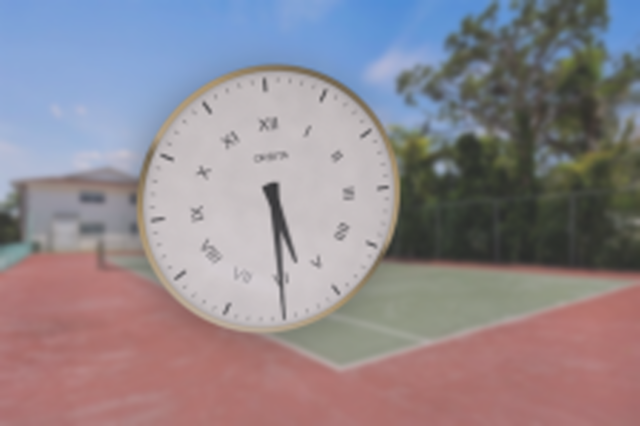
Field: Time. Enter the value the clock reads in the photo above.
5:30
